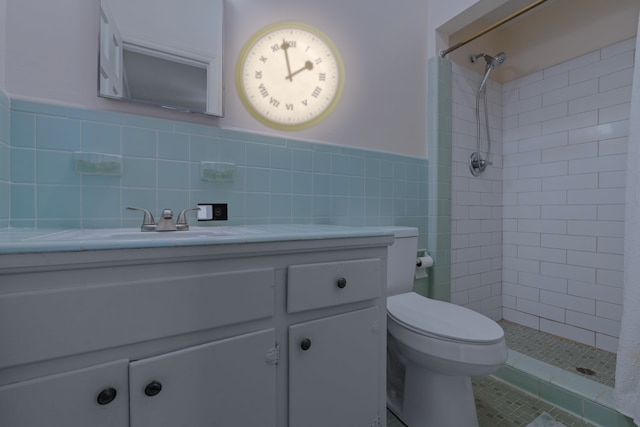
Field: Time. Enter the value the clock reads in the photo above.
1:58
